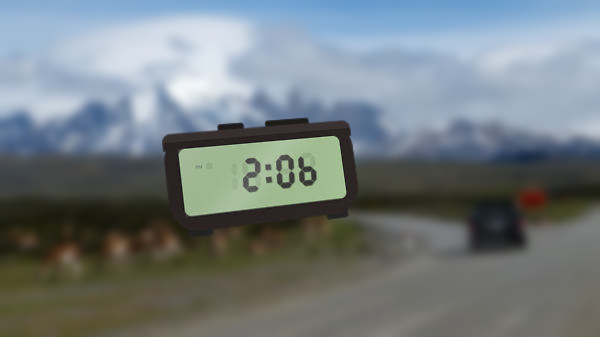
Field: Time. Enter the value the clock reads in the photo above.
2:06
